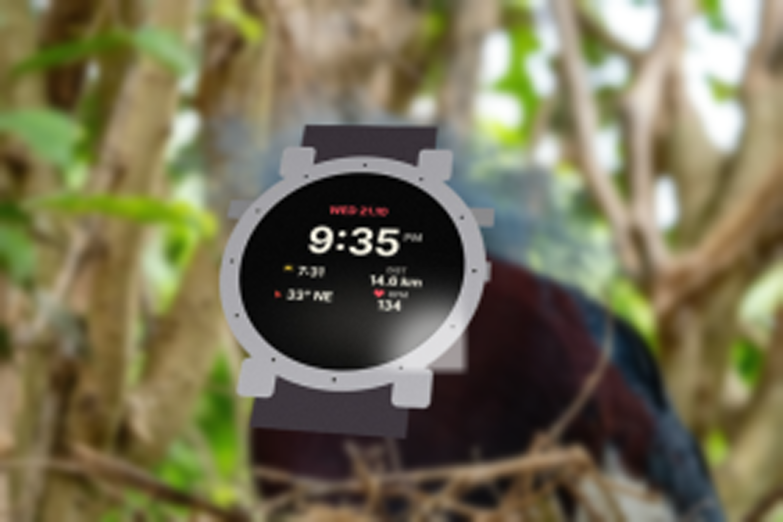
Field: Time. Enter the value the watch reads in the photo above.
9:35
